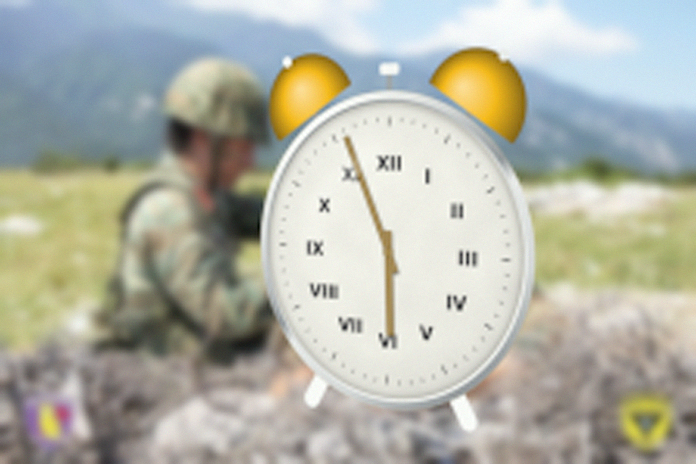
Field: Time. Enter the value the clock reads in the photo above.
5:56
